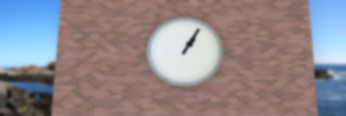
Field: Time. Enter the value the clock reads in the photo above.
1:05
